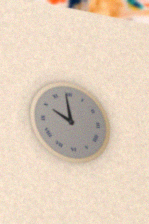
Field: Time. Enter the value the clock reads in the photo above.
9:59
